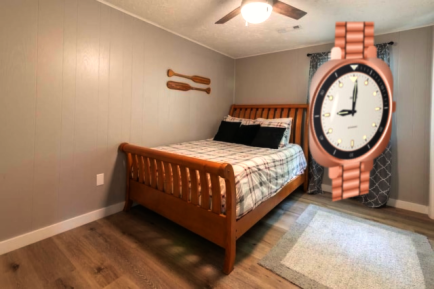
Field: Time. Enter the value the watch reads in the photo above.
9:01
